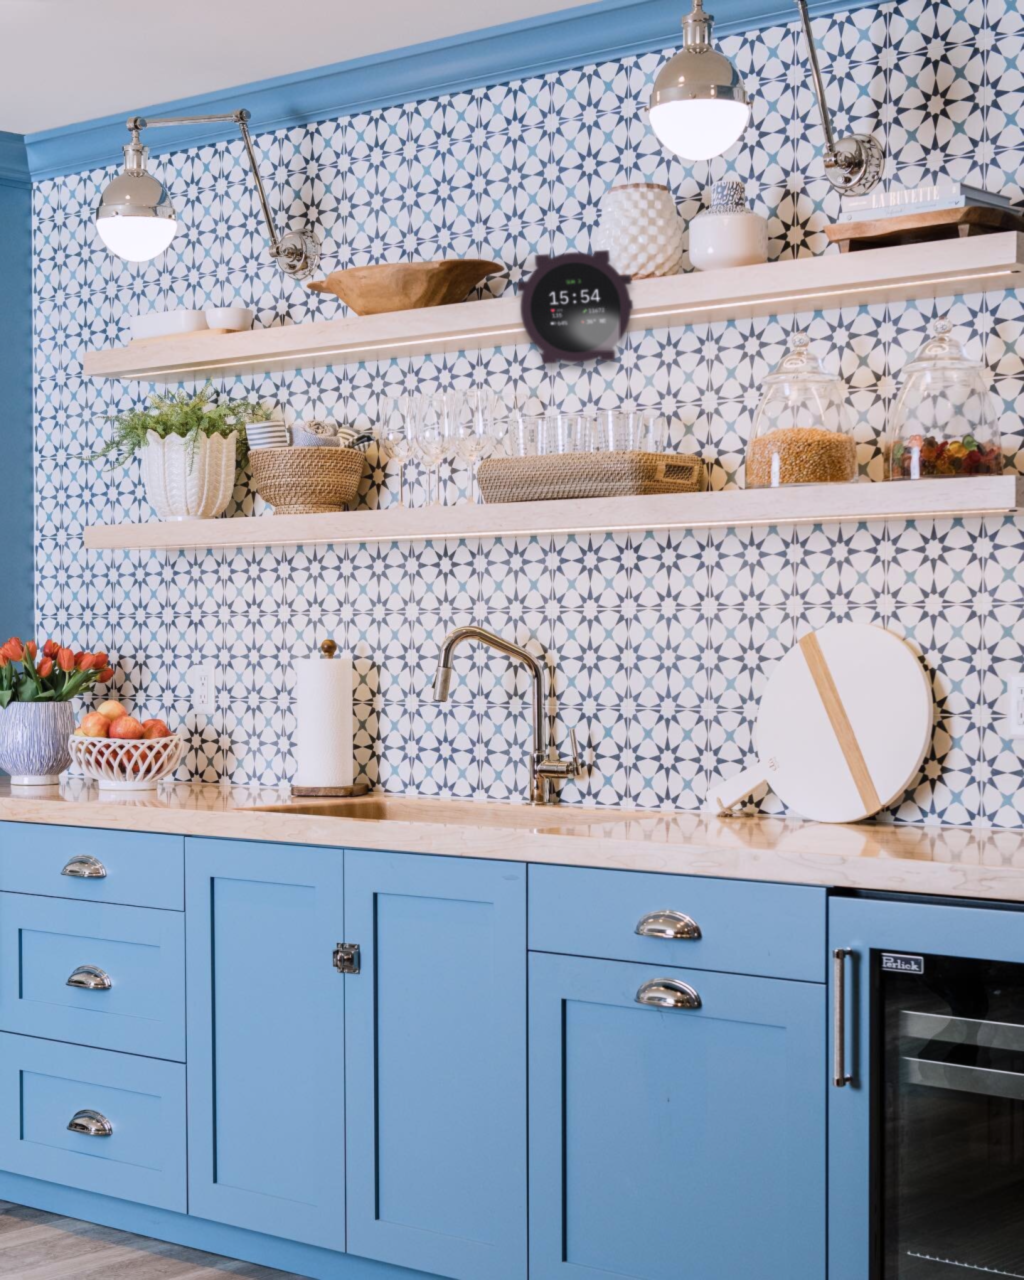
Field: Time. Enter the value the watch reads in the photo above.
15:54
